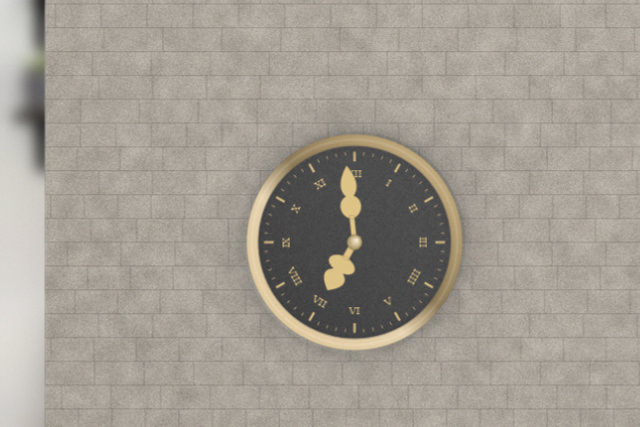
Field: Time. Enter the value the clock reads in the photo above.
6:59
